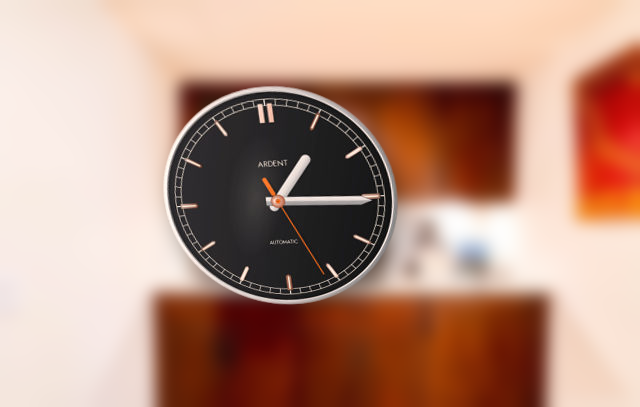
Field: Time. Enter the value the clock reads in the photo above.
1:15:26
